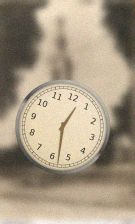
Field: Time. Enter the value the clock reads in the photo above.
12:28
